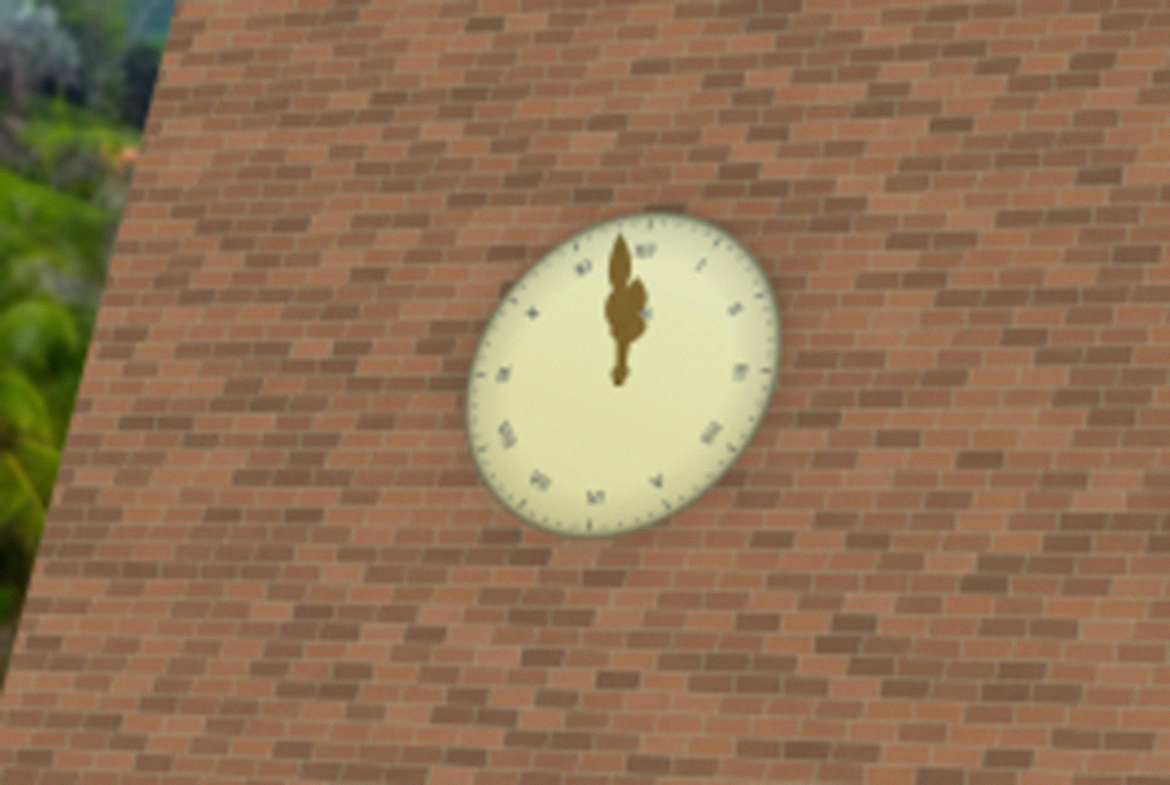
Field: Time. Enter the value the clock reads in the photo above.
11:58
